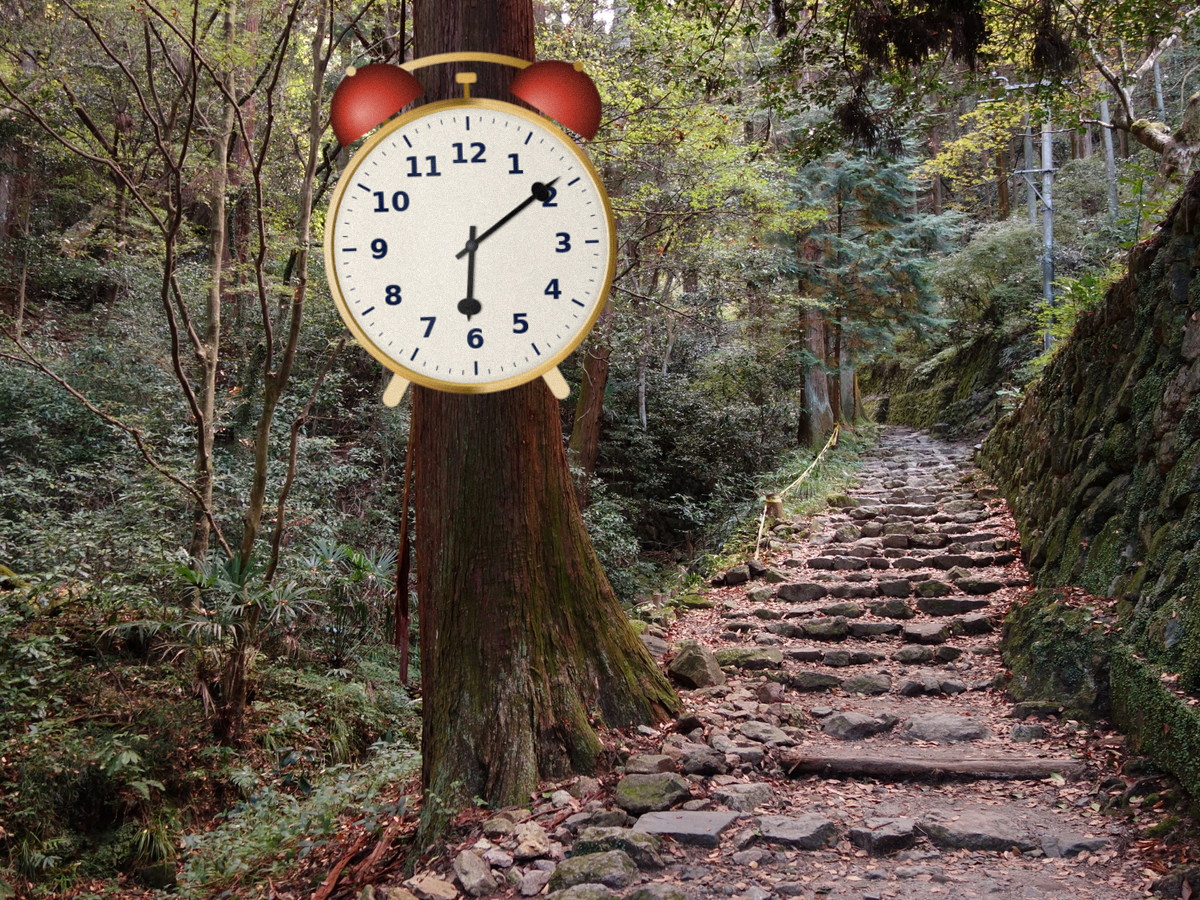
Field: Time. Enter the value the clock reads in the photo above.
6:09
